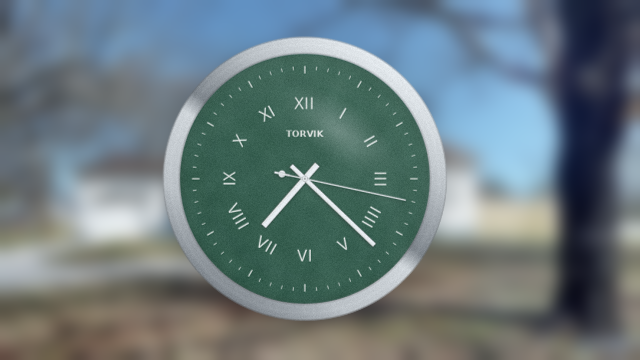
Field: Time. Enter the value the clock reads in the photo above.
7:22:17
